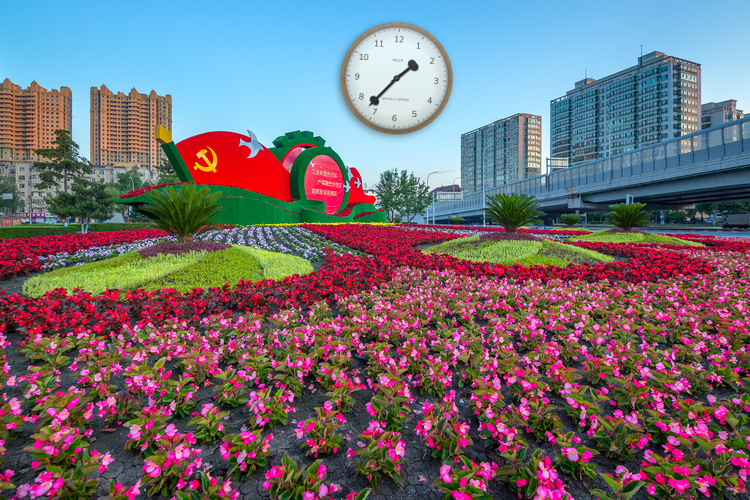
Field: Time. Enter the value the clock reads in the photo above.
1:37
